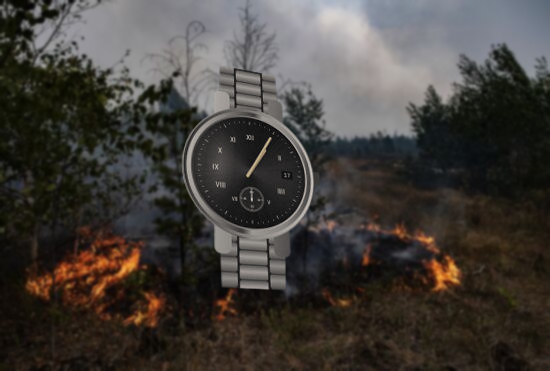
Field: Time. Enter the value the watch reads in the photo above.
1:05
